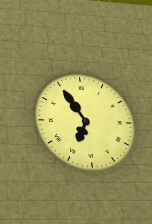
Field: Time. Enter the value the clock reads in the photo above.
6:55
